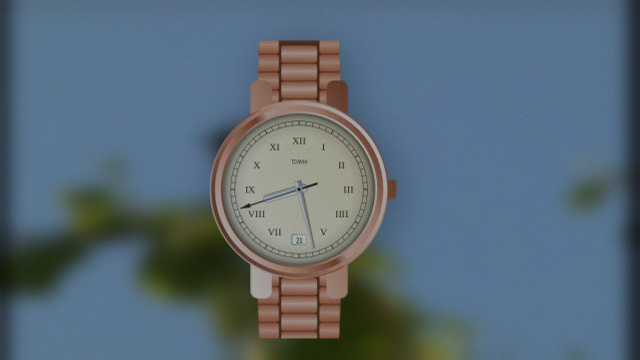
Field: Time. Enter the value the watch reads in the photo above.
8:27:42
